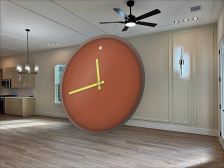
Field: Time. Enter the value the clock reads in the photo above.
11:43
